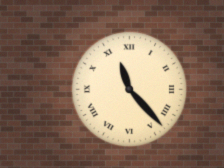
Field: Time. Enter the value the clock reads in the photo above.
11:23
